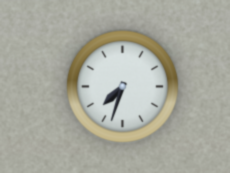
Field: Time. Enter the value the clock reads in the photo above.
7:33
